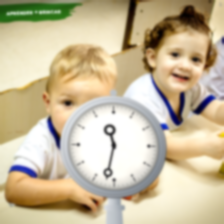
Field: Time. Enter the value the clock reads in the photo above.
11:32
